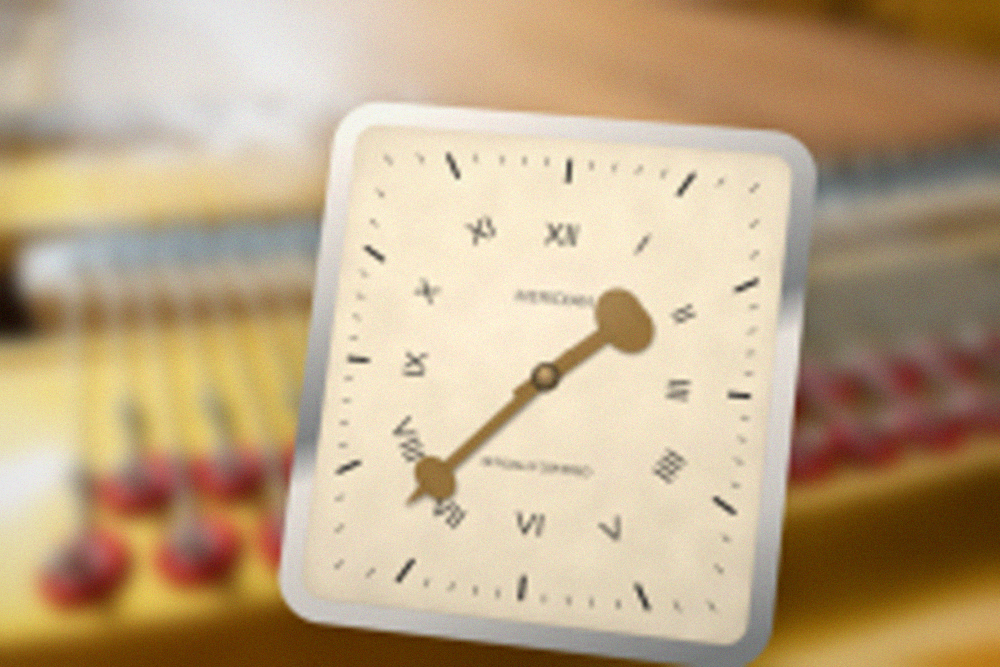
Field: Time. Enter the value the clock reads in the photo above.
1:37
